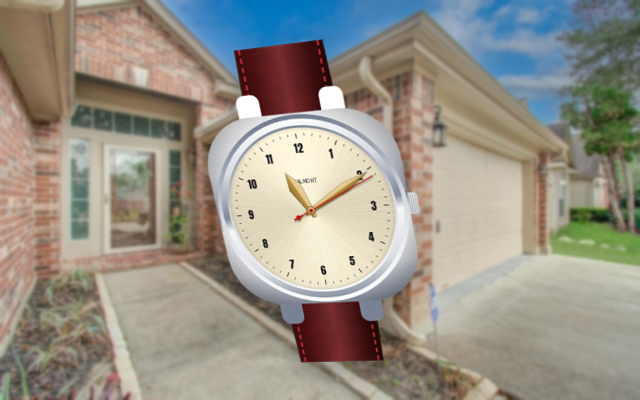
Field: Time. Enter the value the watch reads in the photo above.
11:10:11
